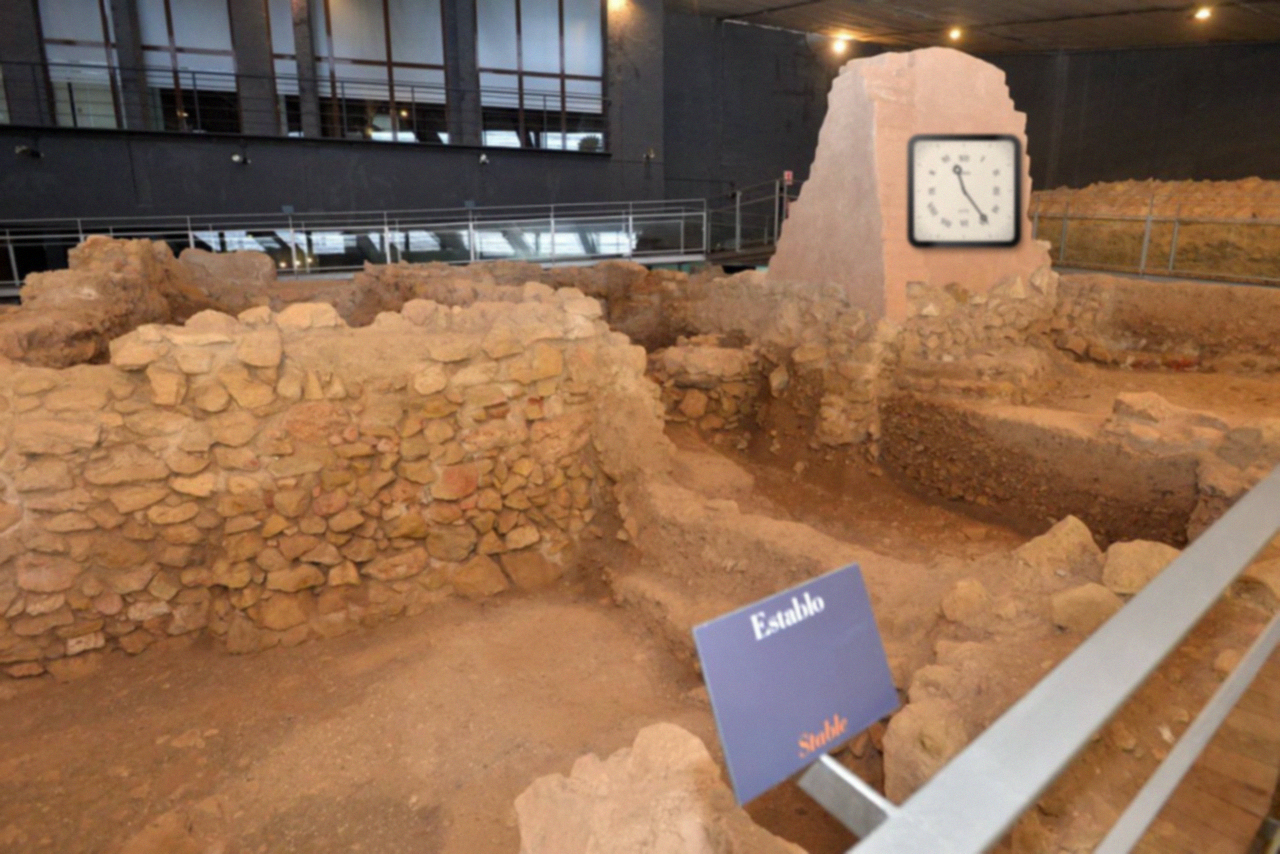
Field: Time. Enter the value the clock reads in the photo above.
11:24
